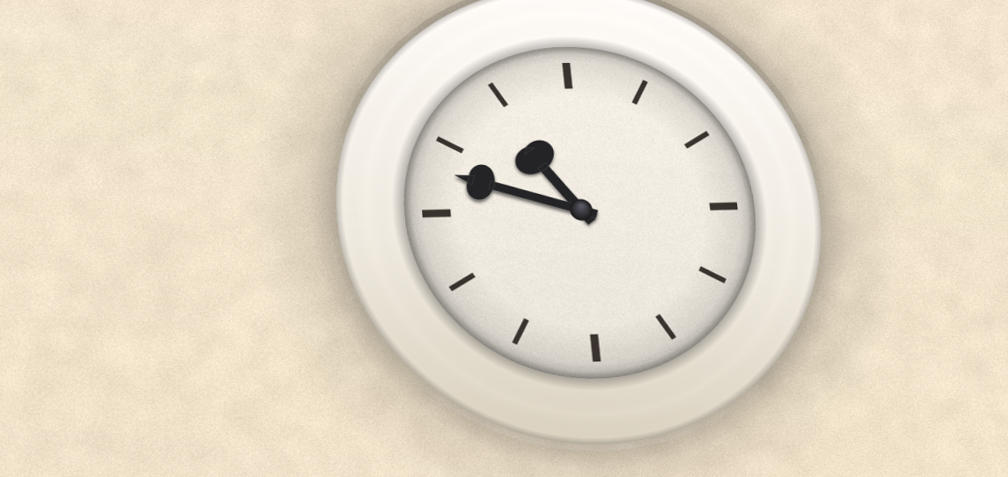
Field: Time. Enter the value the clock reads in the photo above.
10:48
